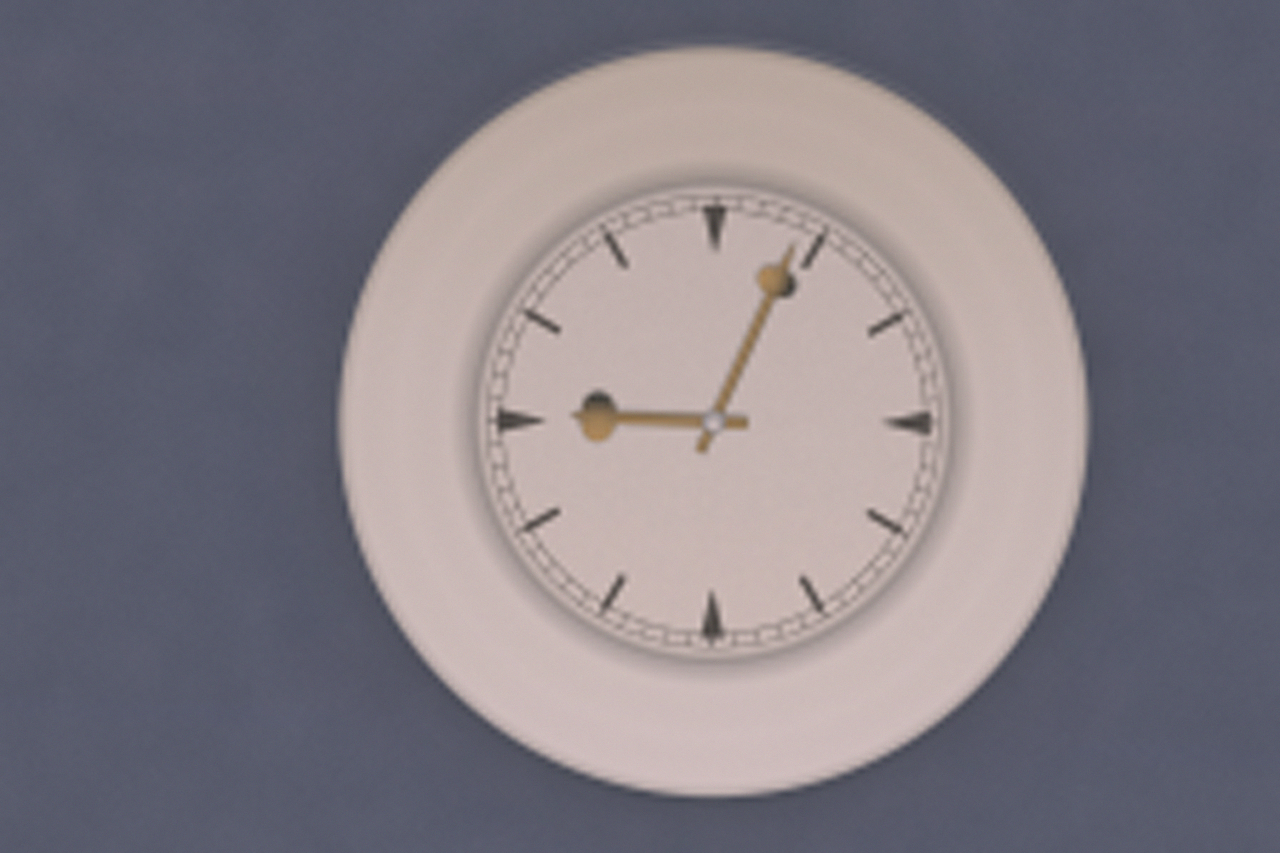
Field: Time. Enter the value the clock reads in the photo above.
9:04
